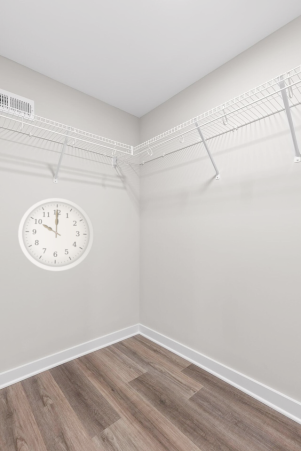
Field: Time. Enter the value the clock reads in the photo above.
10:00
